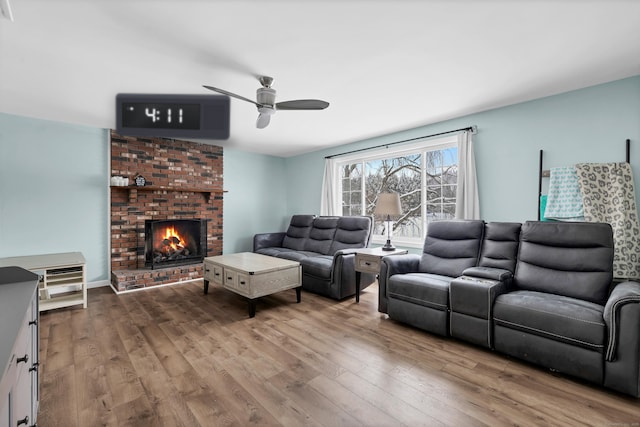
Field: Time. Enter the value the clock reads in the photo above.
4:11
